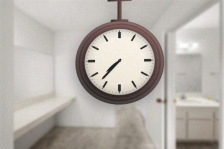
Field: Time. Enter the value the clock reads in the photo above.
7:37
